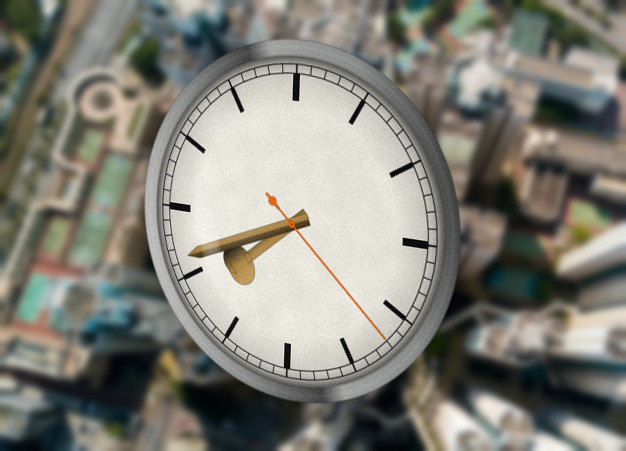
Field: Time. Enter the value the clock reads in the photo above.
7:41:22
